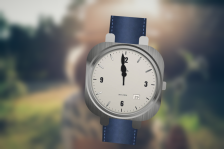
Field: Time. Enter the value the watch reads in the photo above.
11:59
